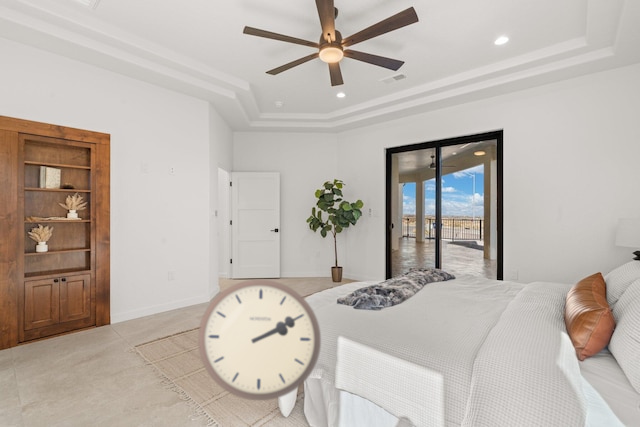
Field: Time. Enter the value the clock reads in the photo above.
2:10
